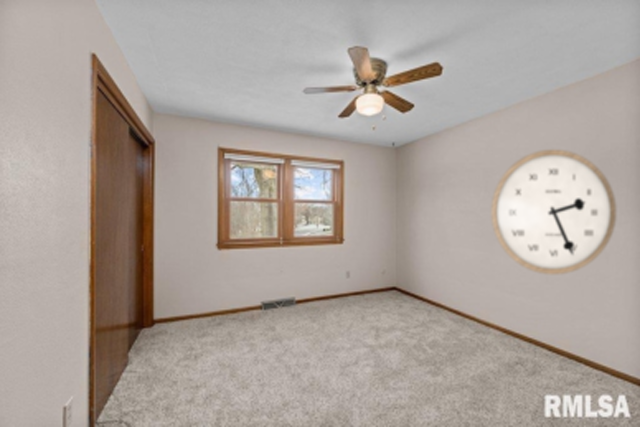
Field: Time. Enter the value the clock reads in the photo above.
2:26
